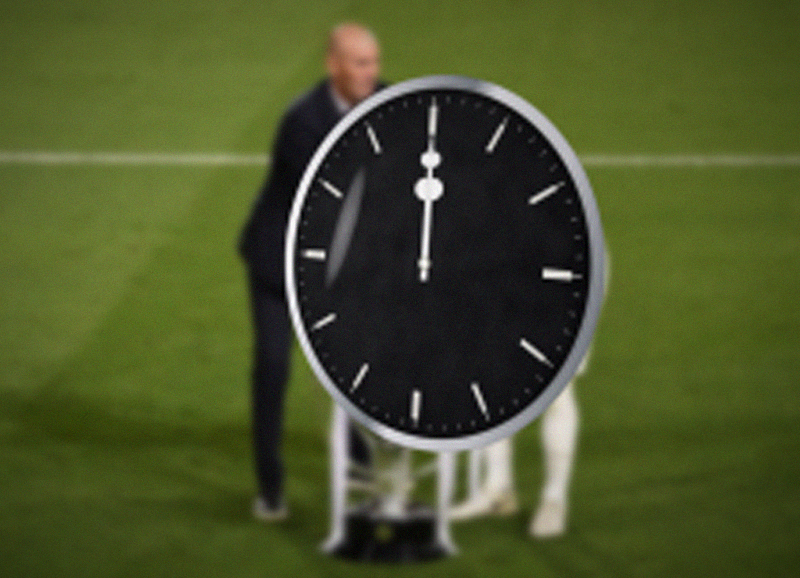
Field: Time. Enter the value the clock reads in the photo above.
12:00
